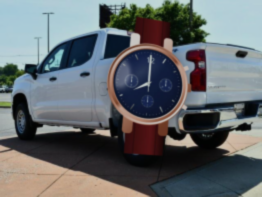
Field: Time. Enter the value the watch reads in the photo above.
8:00
